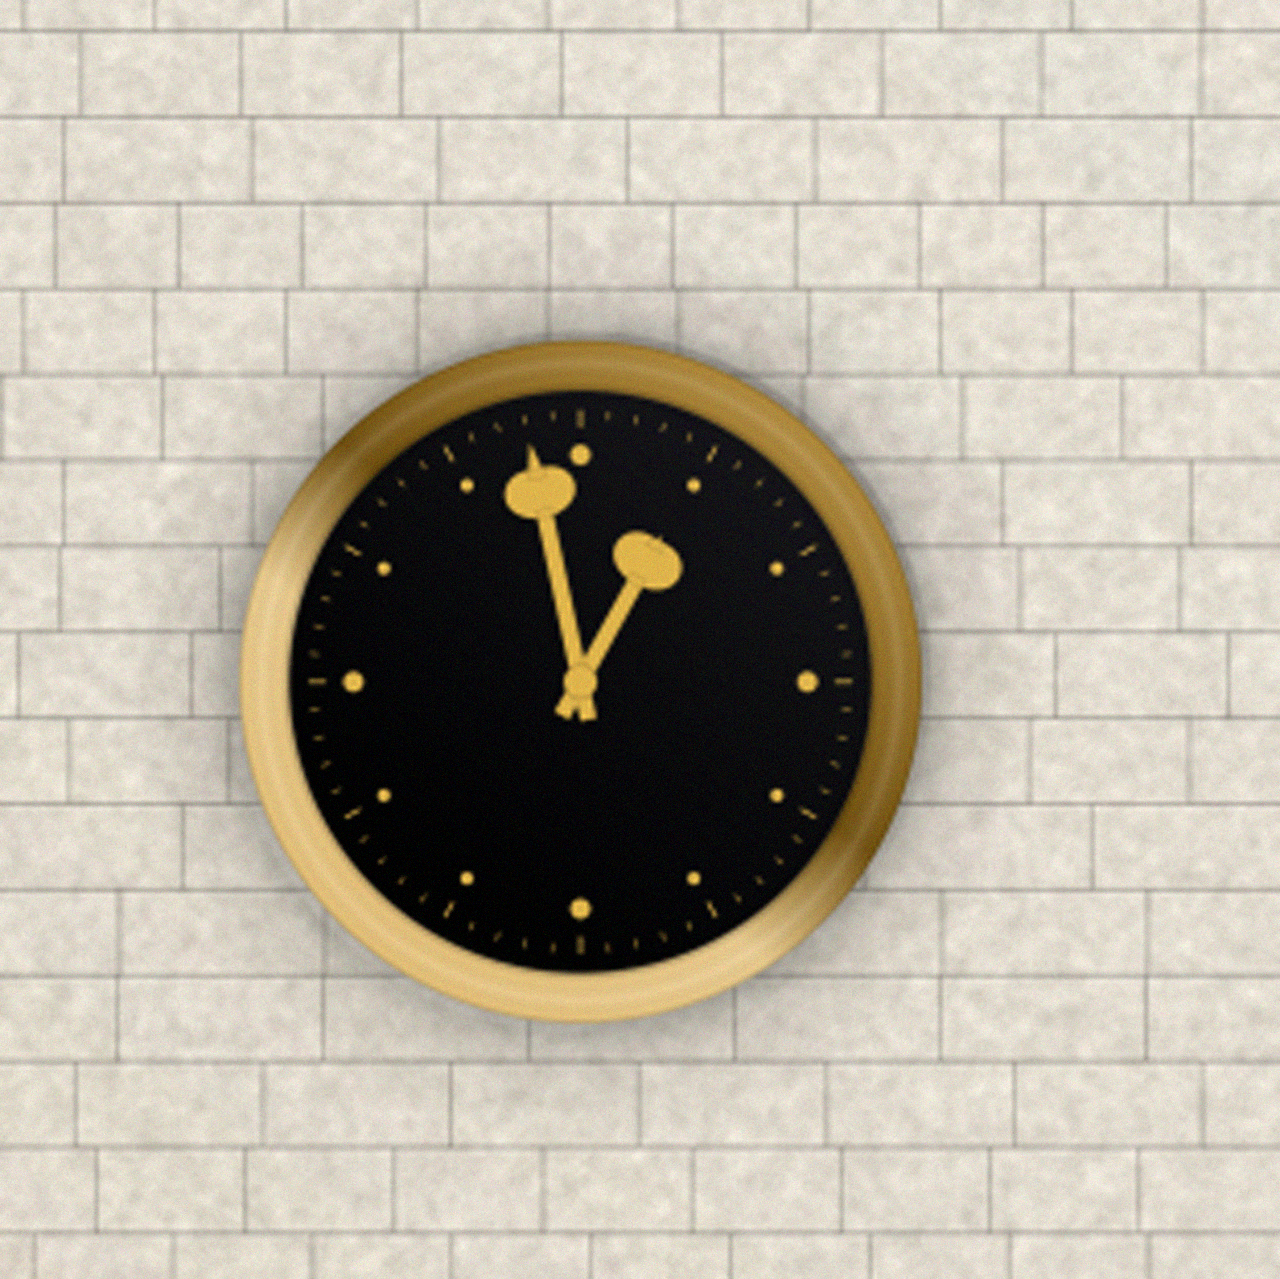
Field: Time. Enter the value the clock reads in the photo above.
12:58
